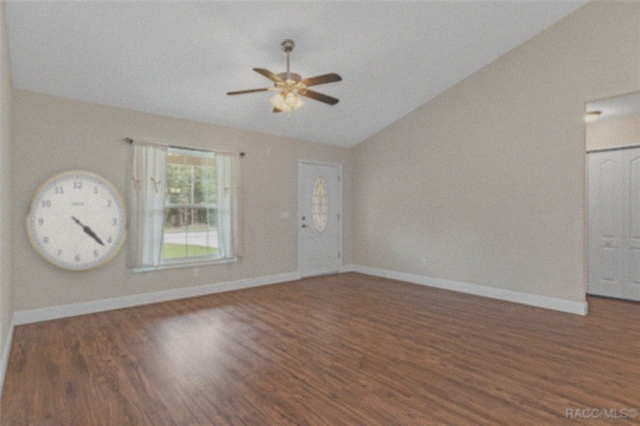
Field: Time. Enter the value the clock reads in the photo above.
4:22
